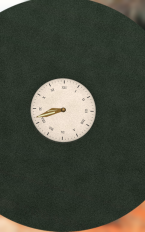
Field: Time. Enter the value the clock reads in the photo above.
8:42
